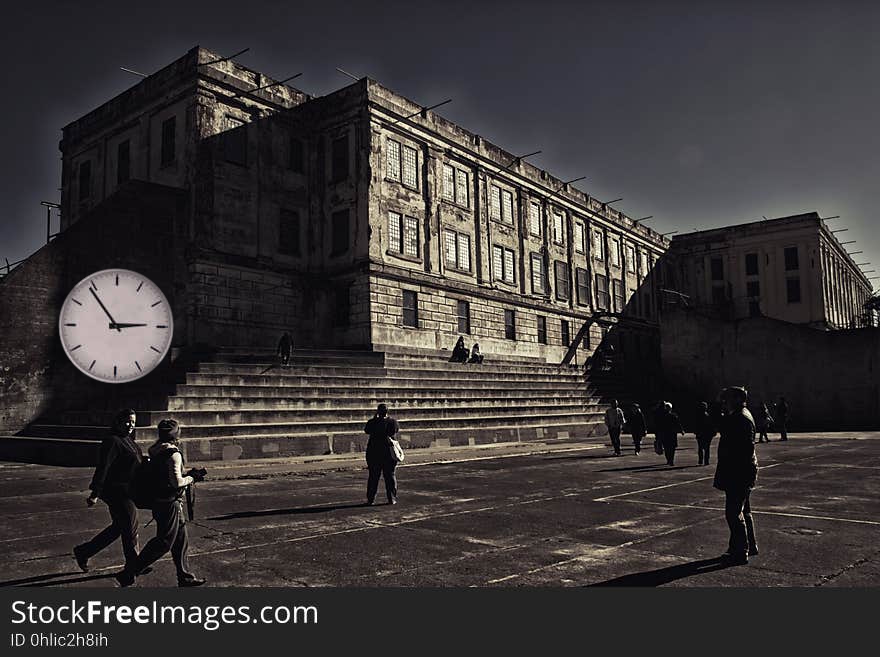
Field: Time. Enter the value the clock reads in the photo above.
2:54
